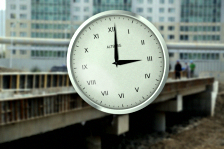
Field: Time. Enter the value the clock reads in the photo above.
3:01
